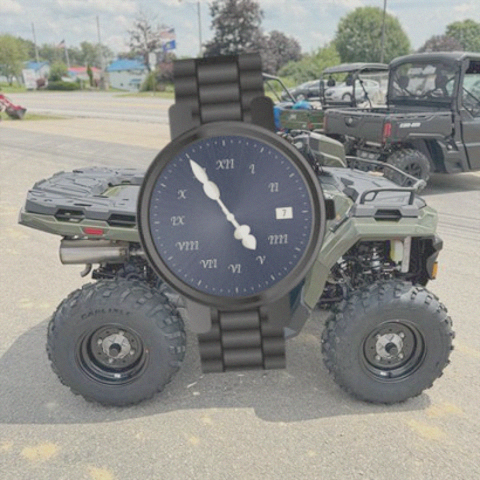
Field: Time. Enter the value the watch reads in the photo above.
4:55
